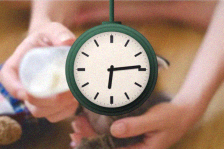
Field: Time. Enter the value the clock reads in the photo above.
6:14
